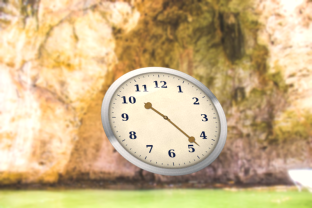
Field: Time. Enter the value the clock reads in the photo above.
10:23
